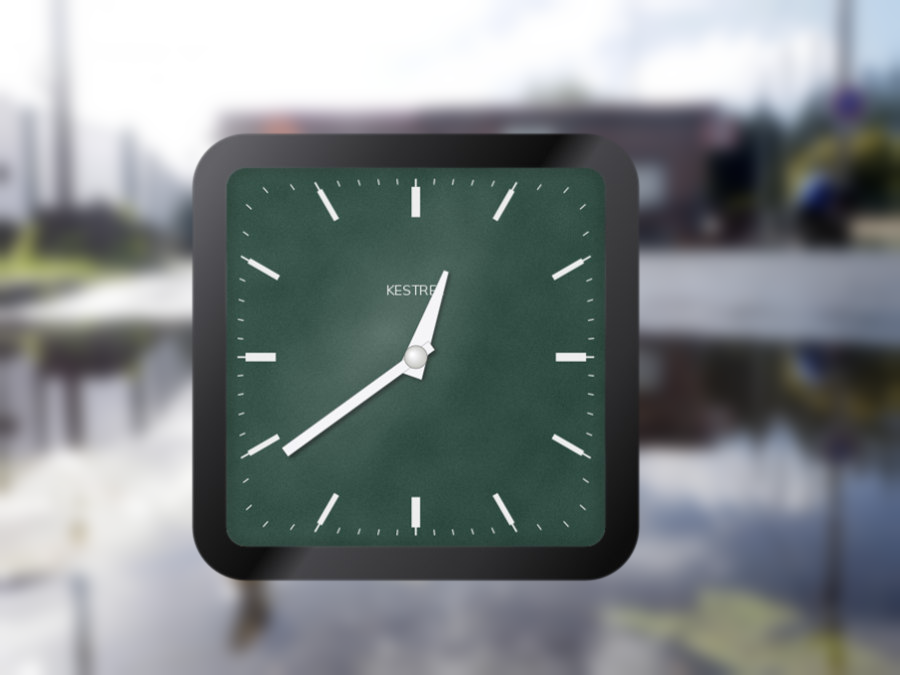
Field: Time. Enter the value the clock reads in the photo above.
12:39
